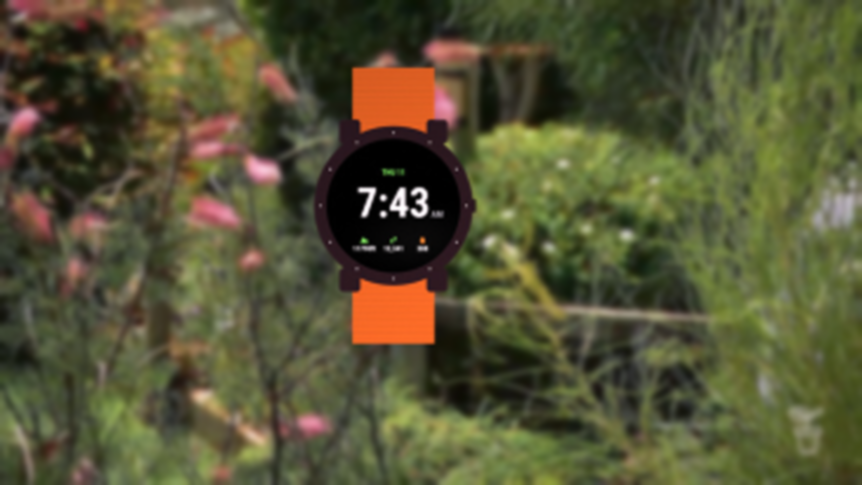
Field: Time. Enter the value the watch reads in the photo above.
7:43
